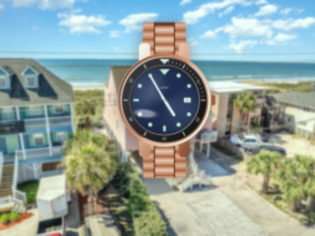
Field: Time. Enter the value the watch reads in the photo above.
4:55
